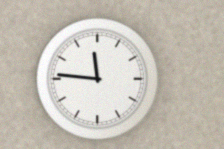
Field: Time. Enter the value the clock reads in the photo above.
11:46
